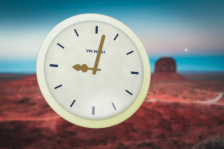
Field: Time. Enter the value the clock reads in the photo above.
9:02
